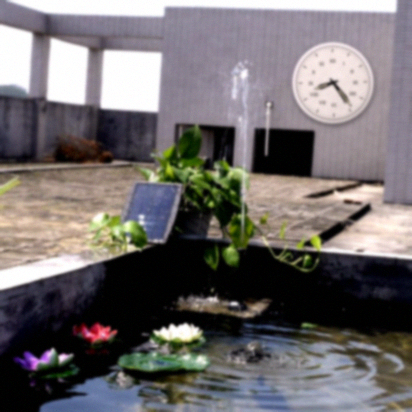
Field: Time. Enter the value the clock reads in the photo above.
8:24
